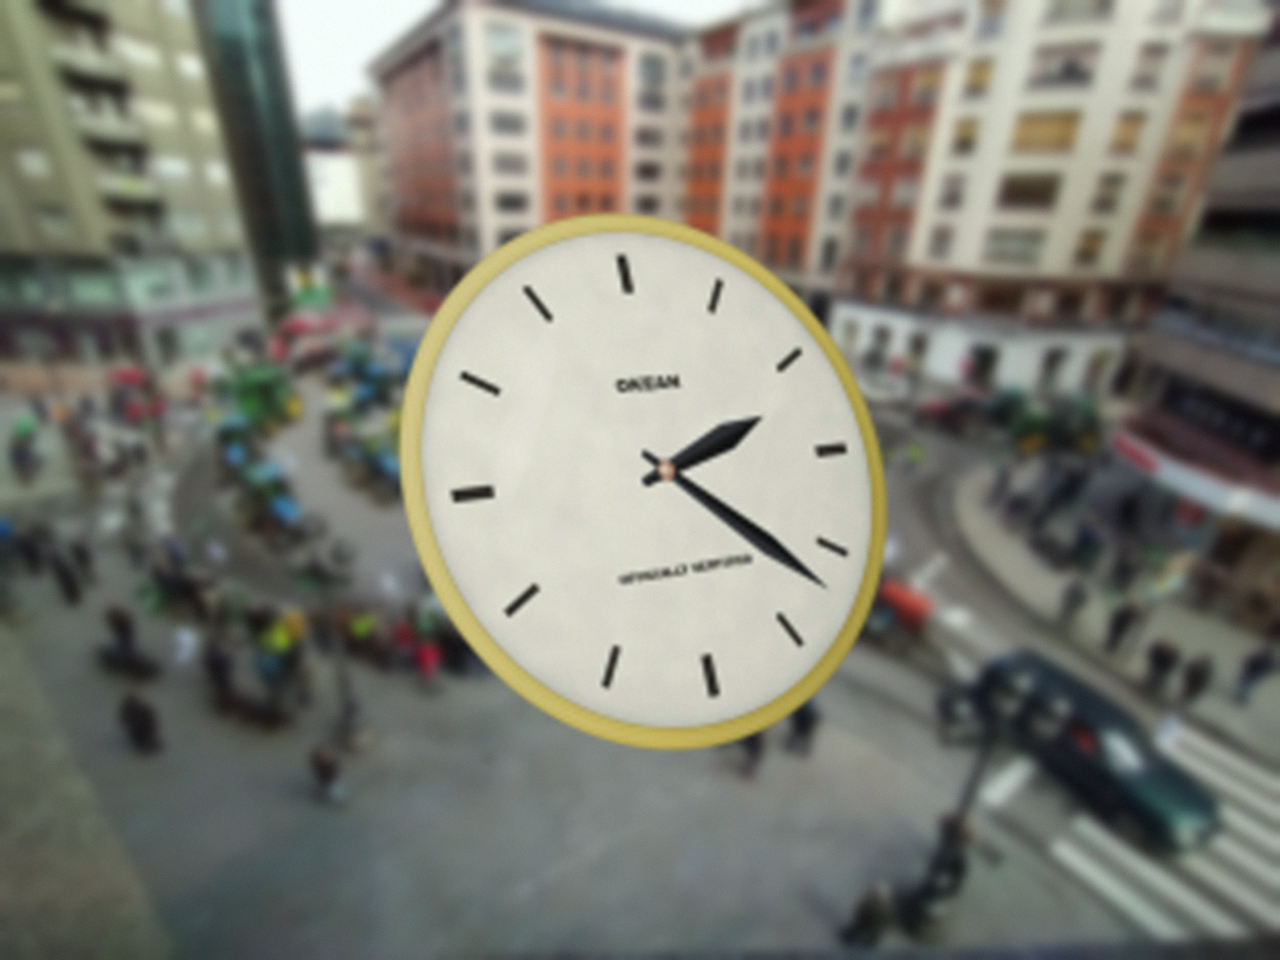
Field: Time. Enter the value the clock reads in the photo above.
2:22
